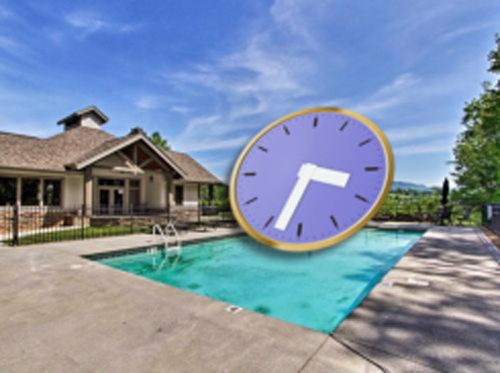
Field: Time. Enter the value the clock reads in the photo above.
3:33
